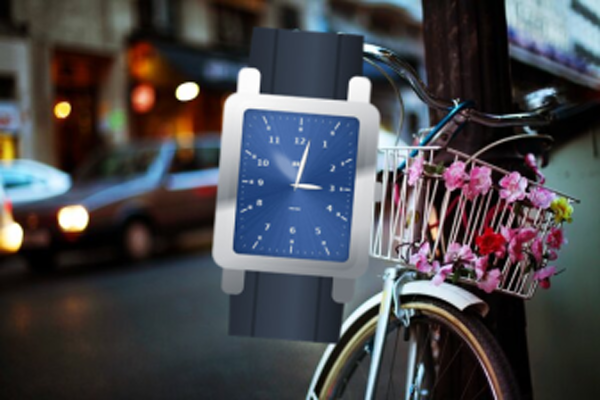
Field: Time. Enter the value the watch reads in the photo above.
3:02
